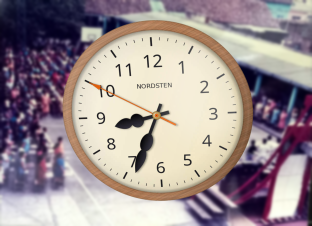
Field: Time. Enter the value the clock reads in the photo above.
8:33:50
